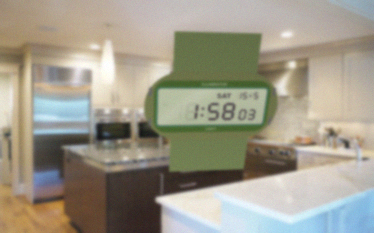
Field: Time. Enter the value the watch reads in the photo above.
1:58:03
